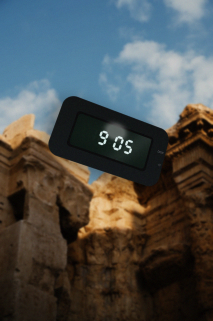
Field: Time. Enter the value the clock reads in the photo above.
9:05
